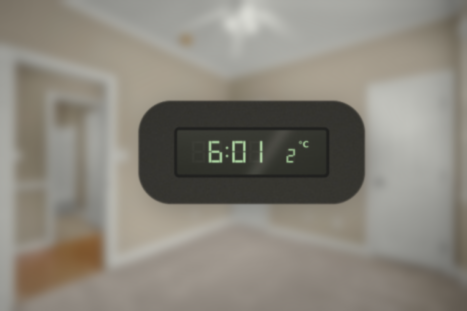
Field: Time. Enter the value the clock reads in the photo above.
6:01
